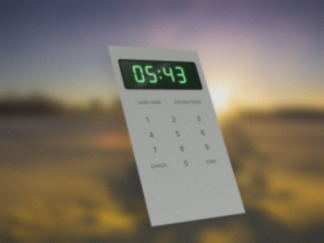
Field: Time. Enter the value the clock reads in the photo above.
5:43
